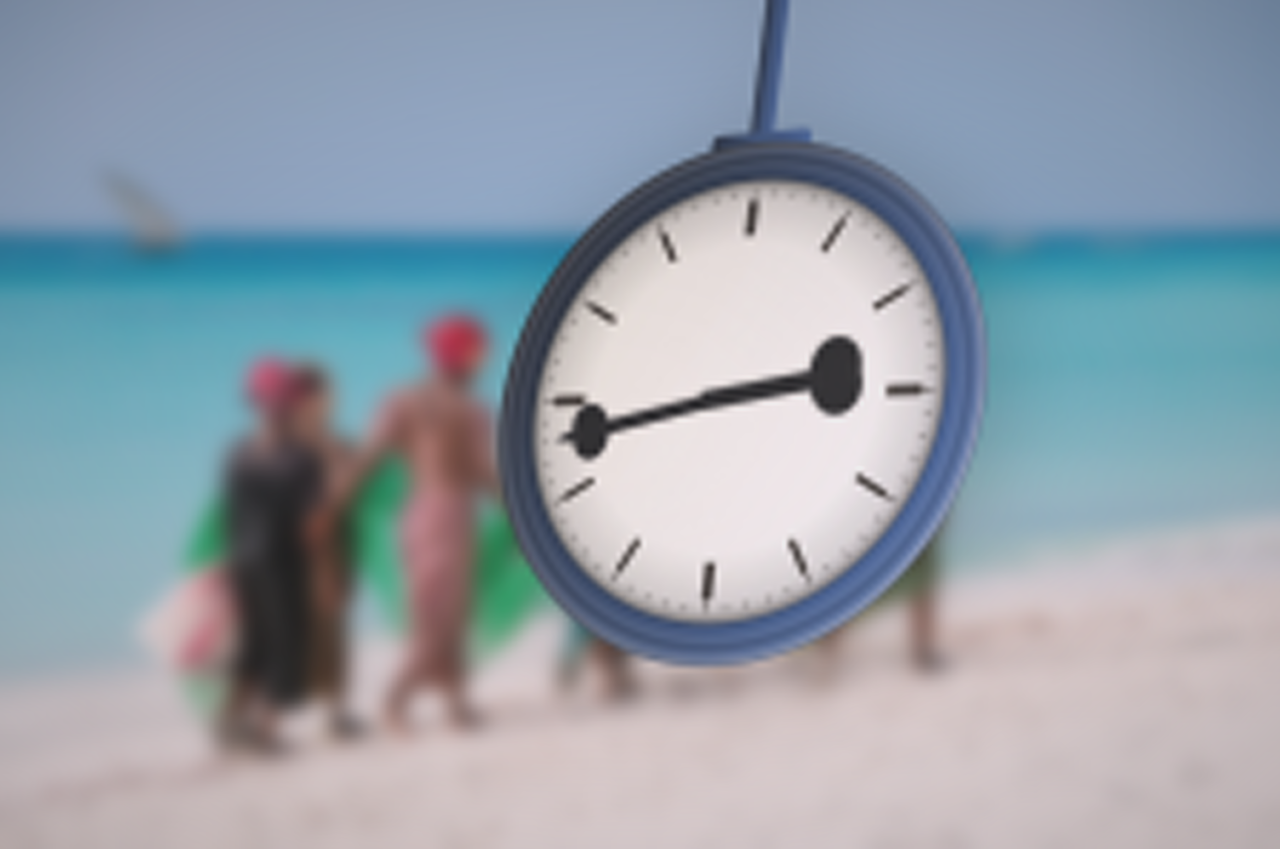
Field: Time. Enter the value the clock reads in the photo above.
2:43
